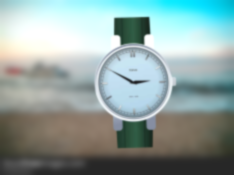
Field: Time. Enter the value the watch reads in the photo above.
2:50
